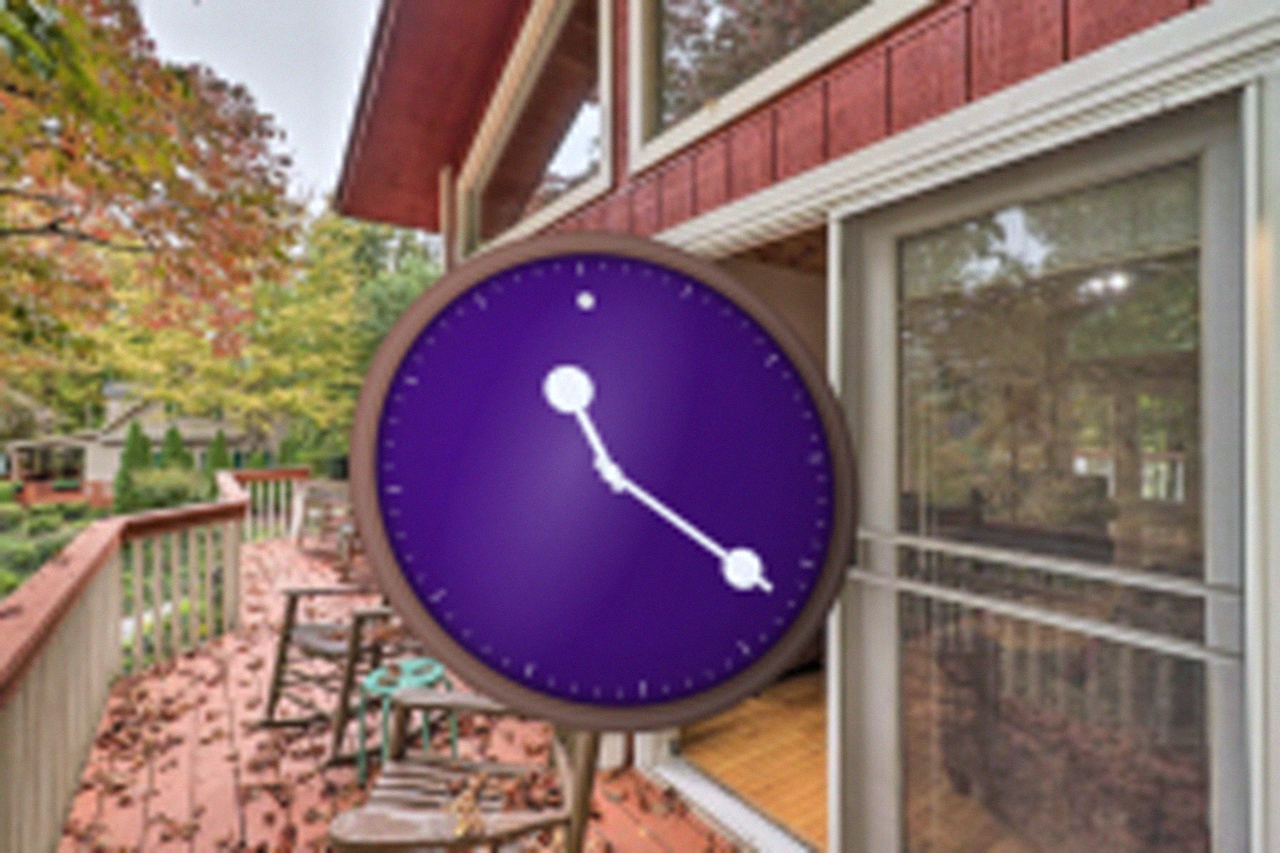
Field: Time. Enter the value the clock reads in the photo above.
11:22
